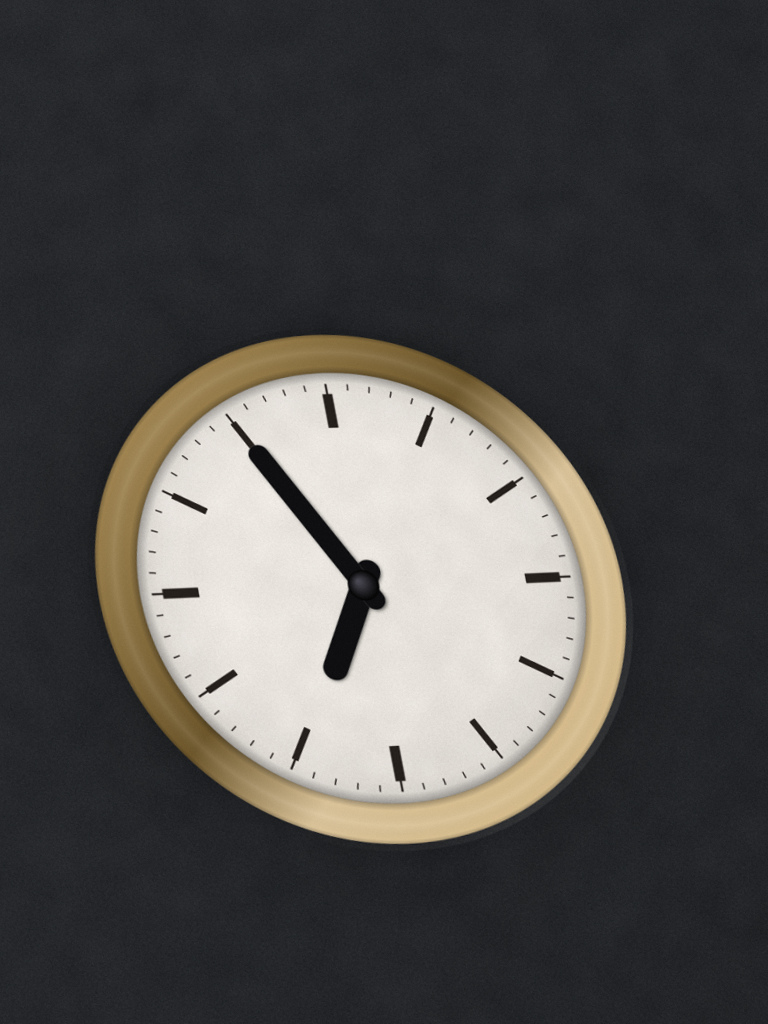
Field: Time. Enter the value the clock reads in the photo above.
6:55
